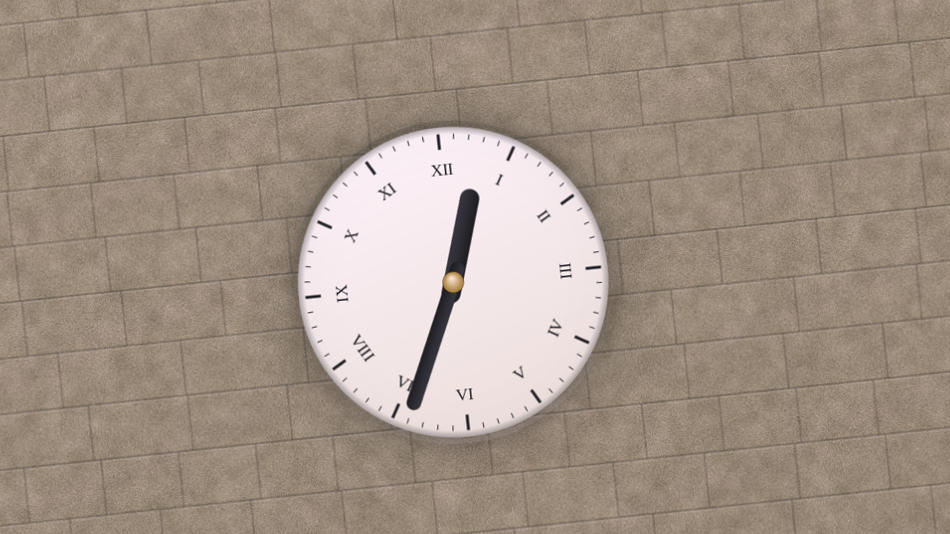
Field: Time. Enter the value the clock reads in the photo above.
12:34
